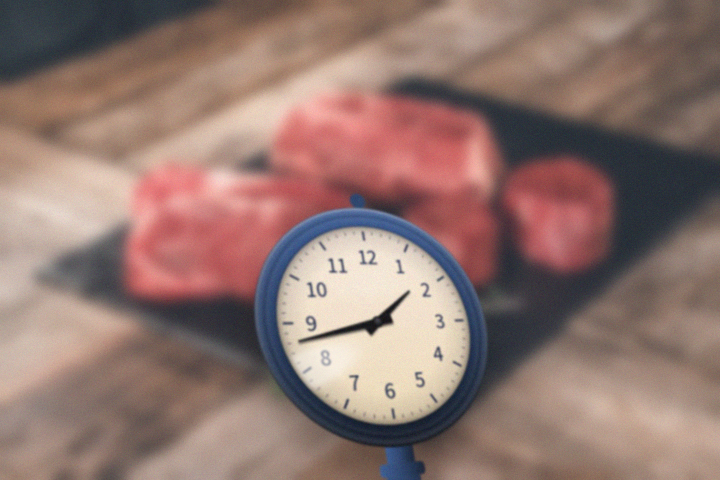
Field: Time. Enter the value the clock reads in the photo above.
1:43
